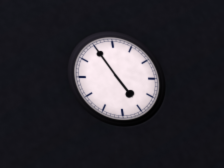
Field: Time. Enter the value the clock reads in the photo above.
4:55
